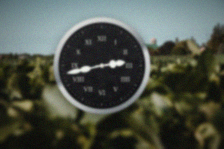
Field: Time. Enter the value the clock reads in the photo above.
2:43
